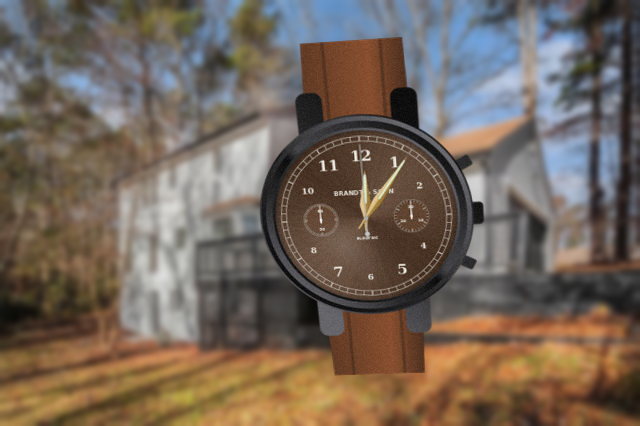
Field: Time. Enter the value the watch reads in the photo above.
12:06
